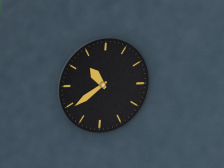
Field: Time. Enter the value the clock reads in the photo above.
10:39
